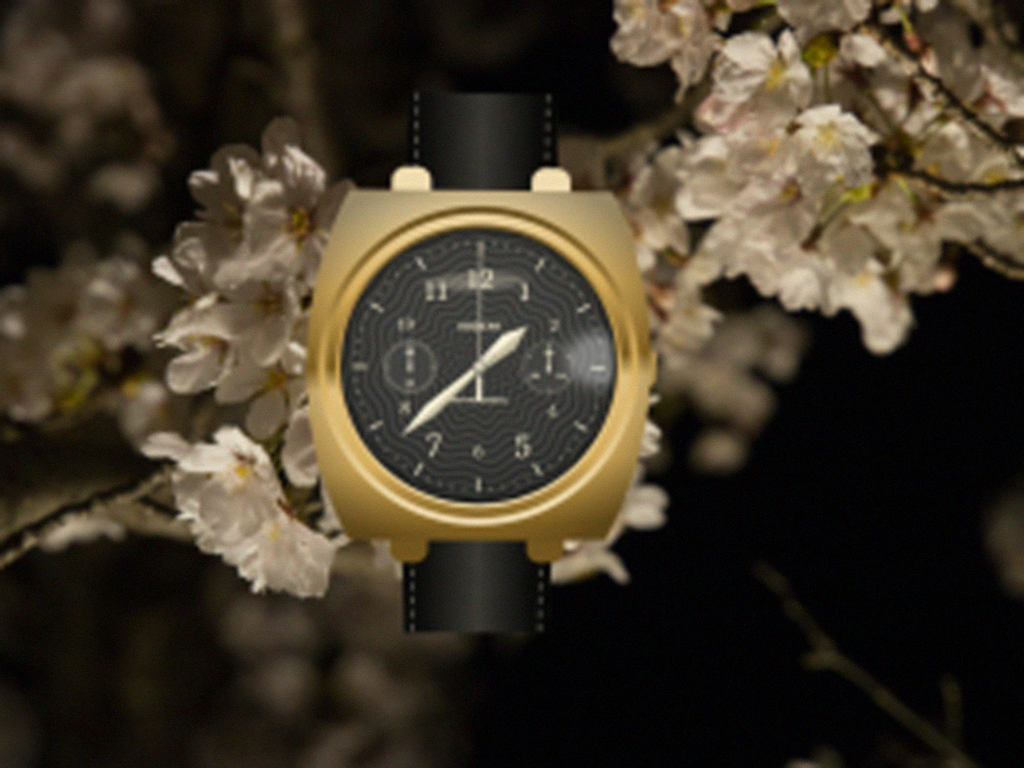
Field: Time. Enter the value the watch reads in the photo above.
1:38
